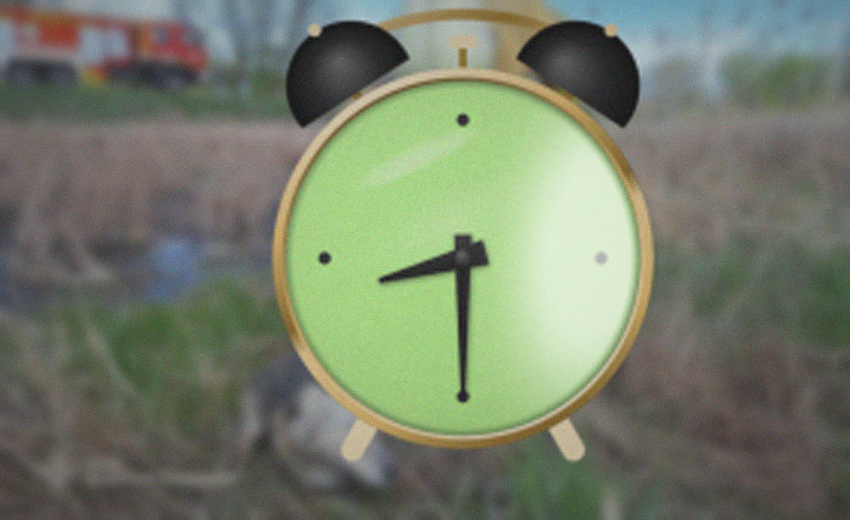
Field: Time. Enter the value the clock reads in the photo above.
8:30
